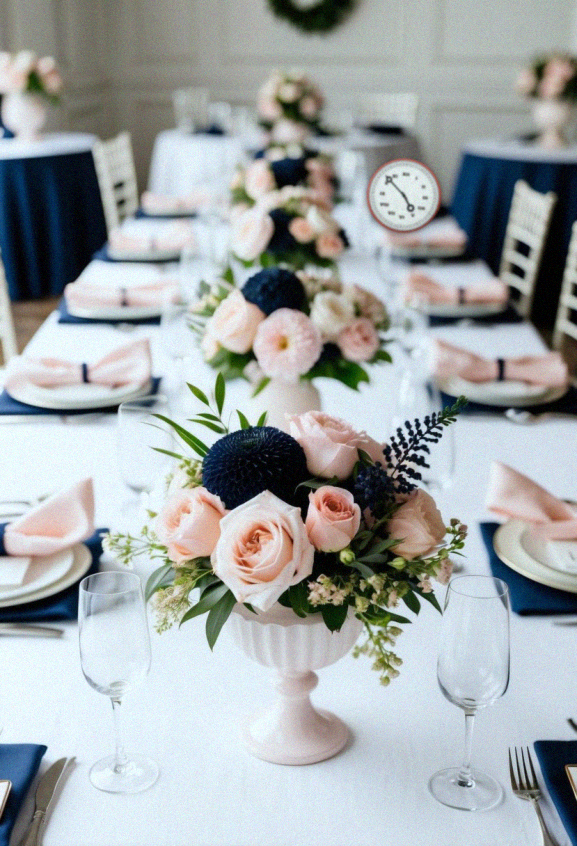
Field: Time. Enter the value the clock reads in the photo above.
4:52
